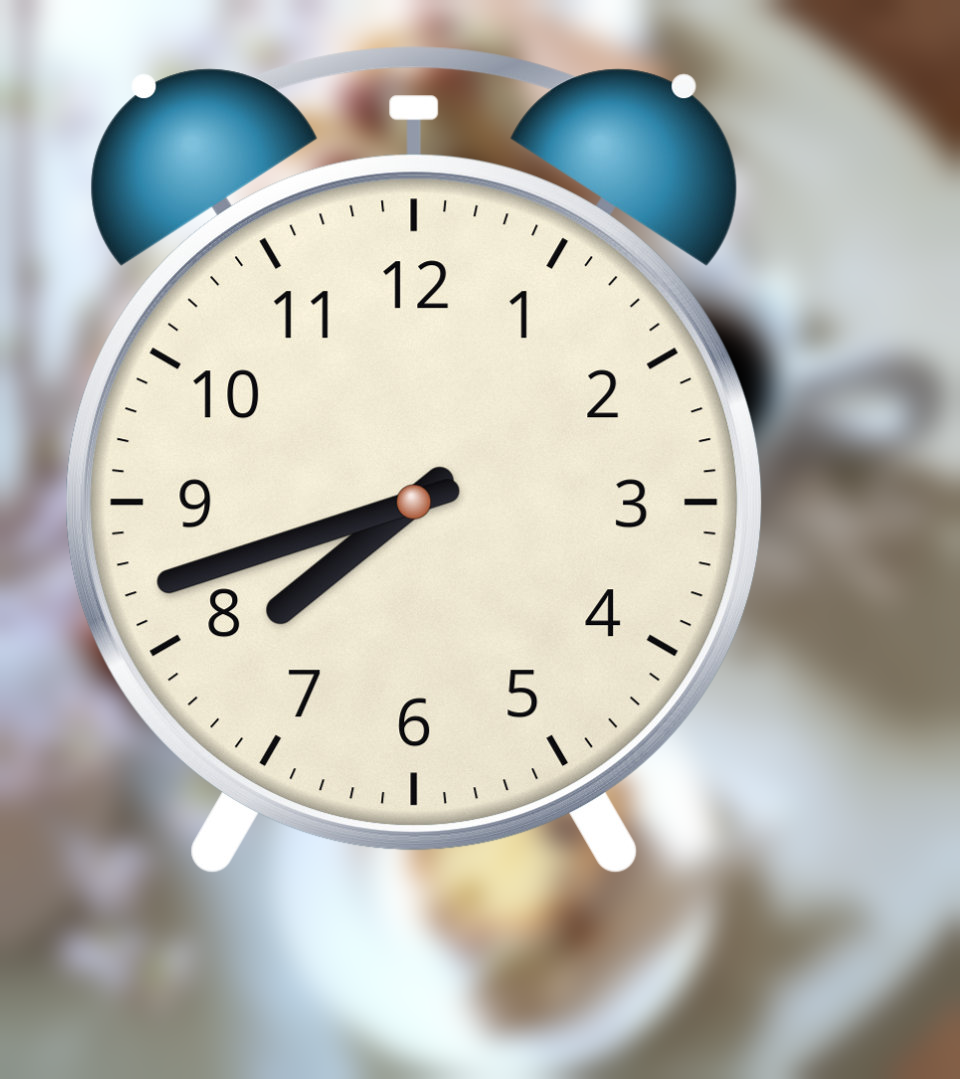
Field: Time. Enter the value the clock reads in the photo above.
7:42
